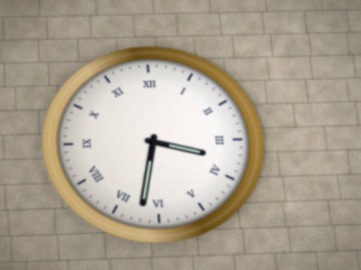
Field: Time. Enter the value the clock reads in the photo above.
3:32
